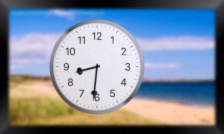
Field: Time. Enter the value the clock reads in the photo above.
8:31
